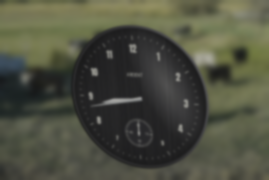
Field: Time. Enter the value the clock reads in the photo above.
8:43
